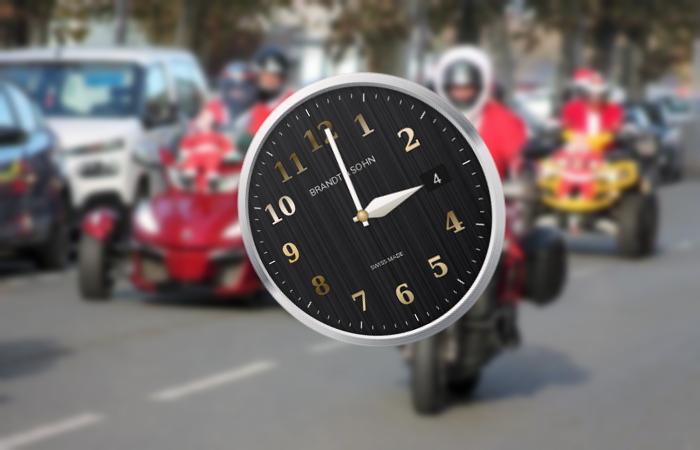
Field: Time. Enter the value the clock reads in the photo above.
3:01
